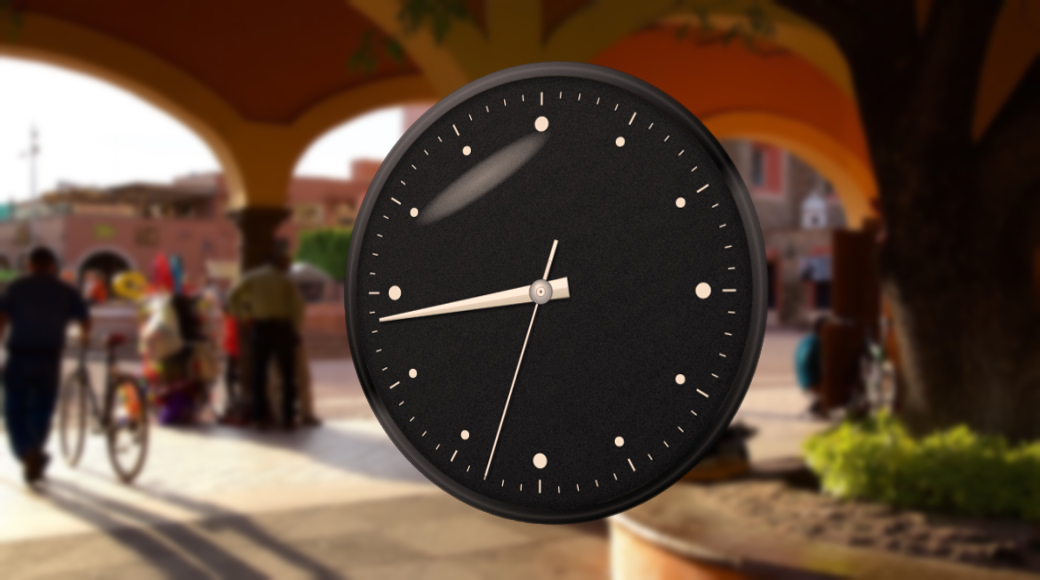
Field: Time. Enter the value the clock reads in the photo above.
8:43:33
